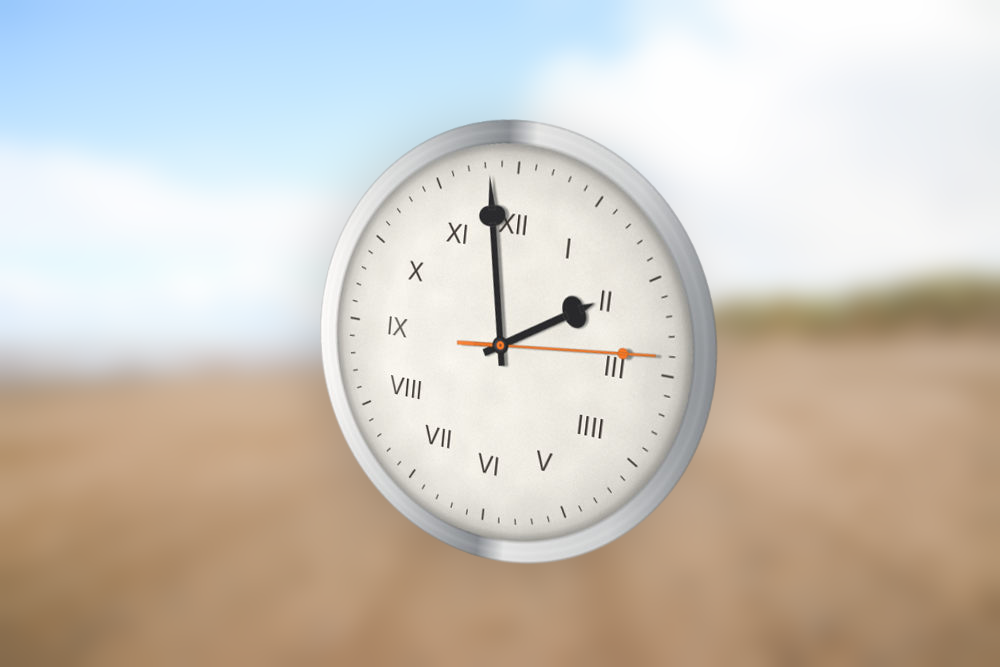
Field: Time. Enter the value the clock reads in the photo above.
1:58:14
